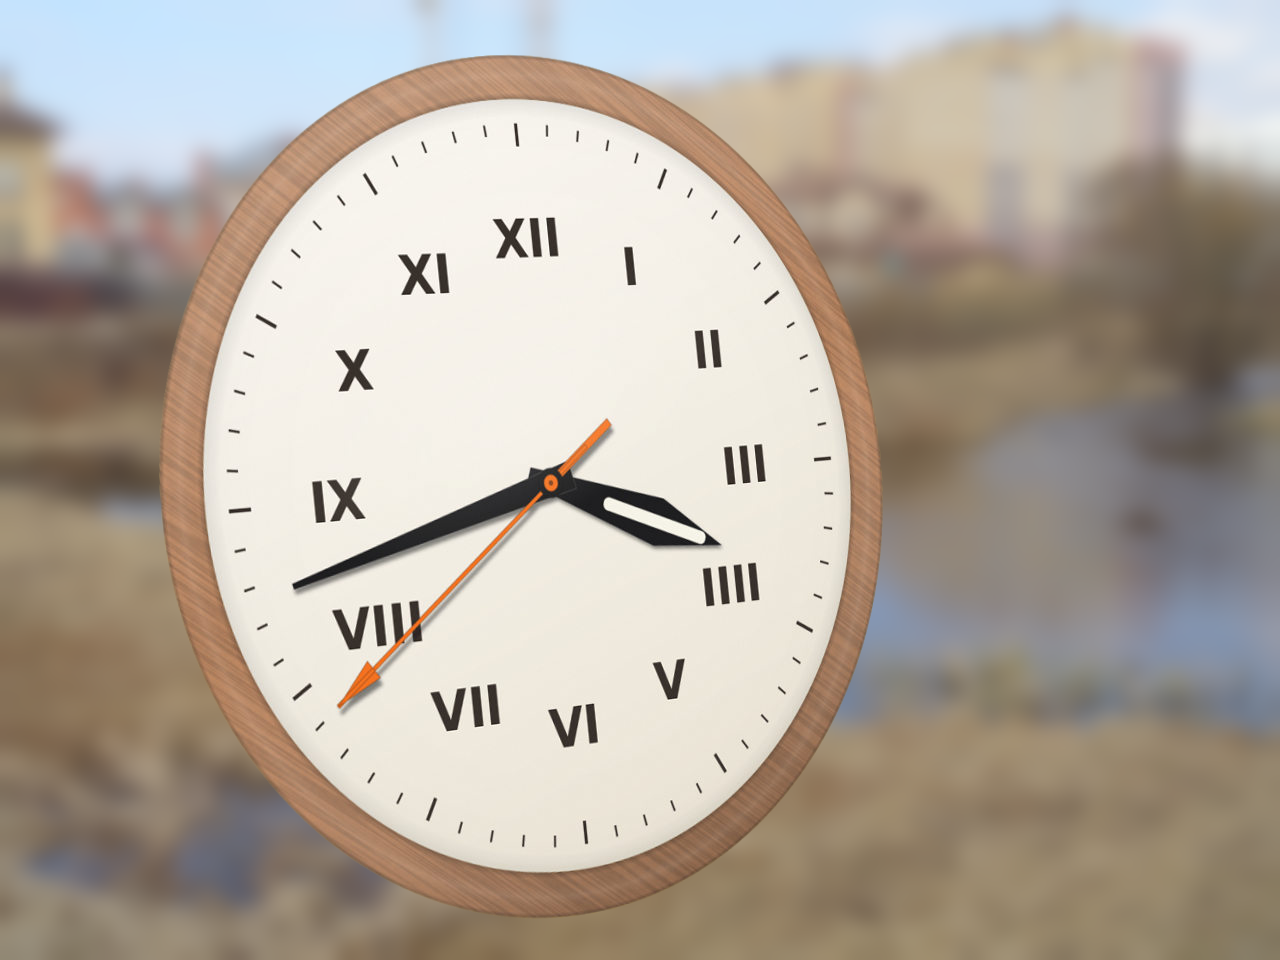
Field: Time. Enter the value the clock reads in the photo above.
3:42:39
